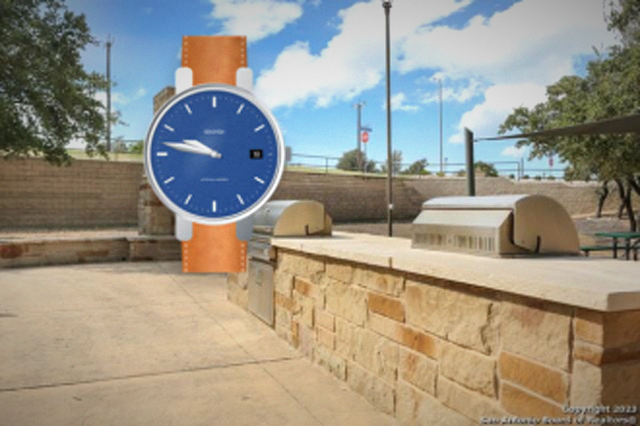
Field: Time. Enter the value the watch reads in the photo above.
9:47
